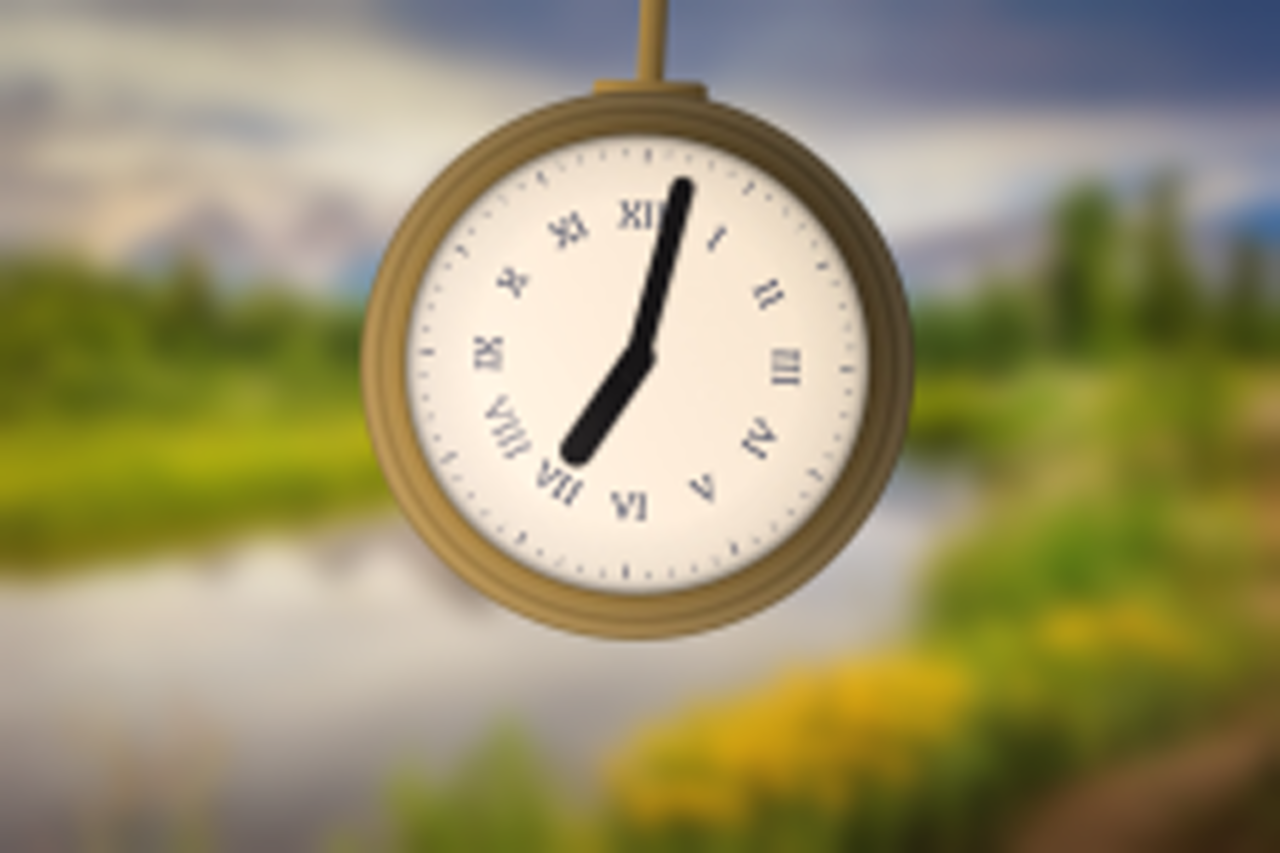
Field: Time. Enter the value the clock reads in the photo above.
7:02
